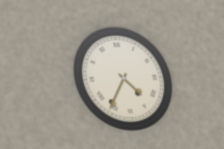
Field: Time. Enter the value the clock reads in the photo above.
4:36
